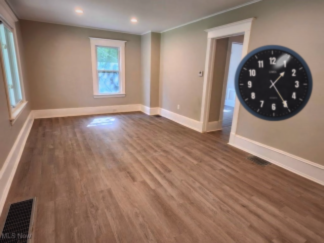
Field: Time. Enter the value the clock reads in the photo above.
1:25
